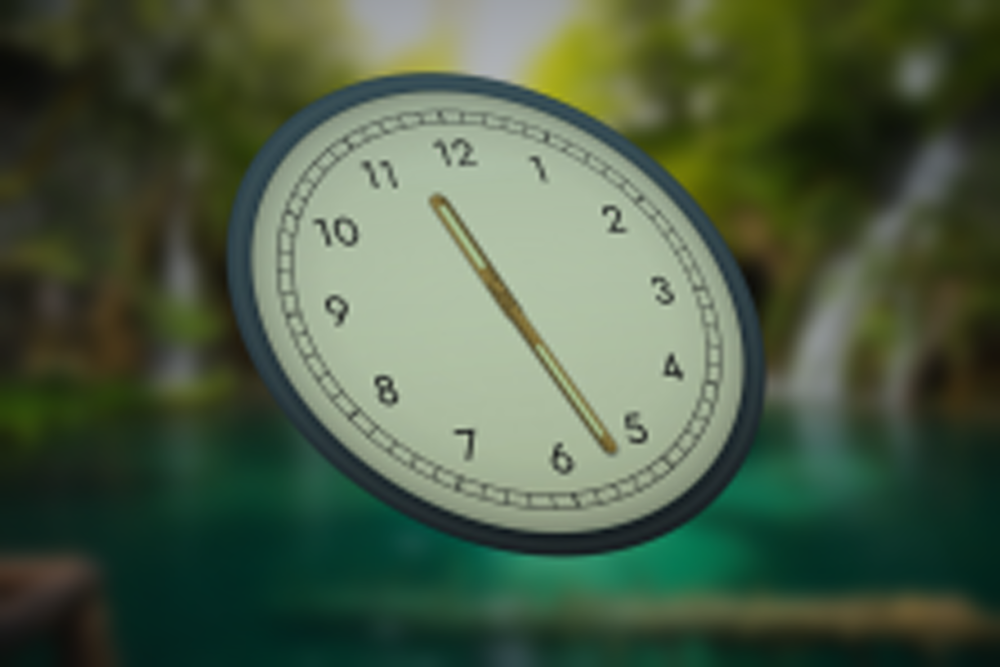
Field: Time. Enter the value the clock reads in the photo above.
11:27
